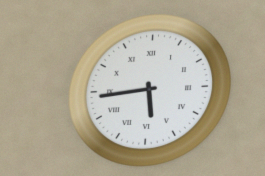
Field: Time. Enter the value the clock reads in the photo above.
5:44
